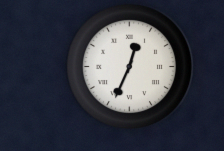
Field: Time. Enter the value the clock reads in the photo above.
12:34
